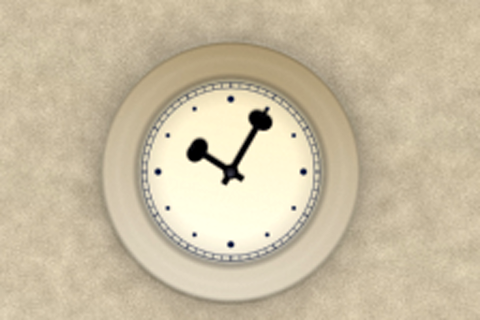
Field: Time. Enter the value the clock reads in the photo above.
10:05
